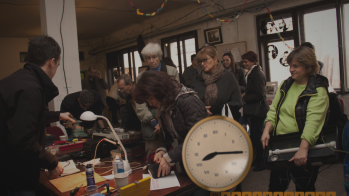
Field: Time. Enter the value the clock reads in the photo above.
8:15
